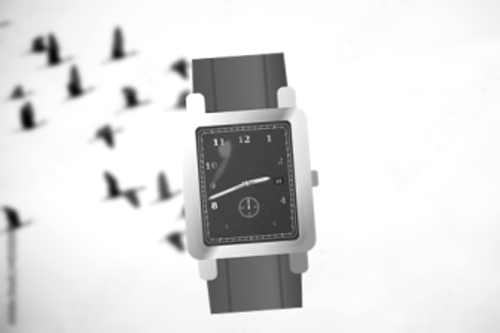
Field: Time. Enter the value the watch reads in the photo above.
2:42
